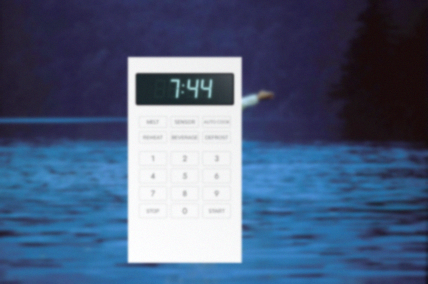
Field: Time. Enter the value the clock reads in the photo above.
7:44
